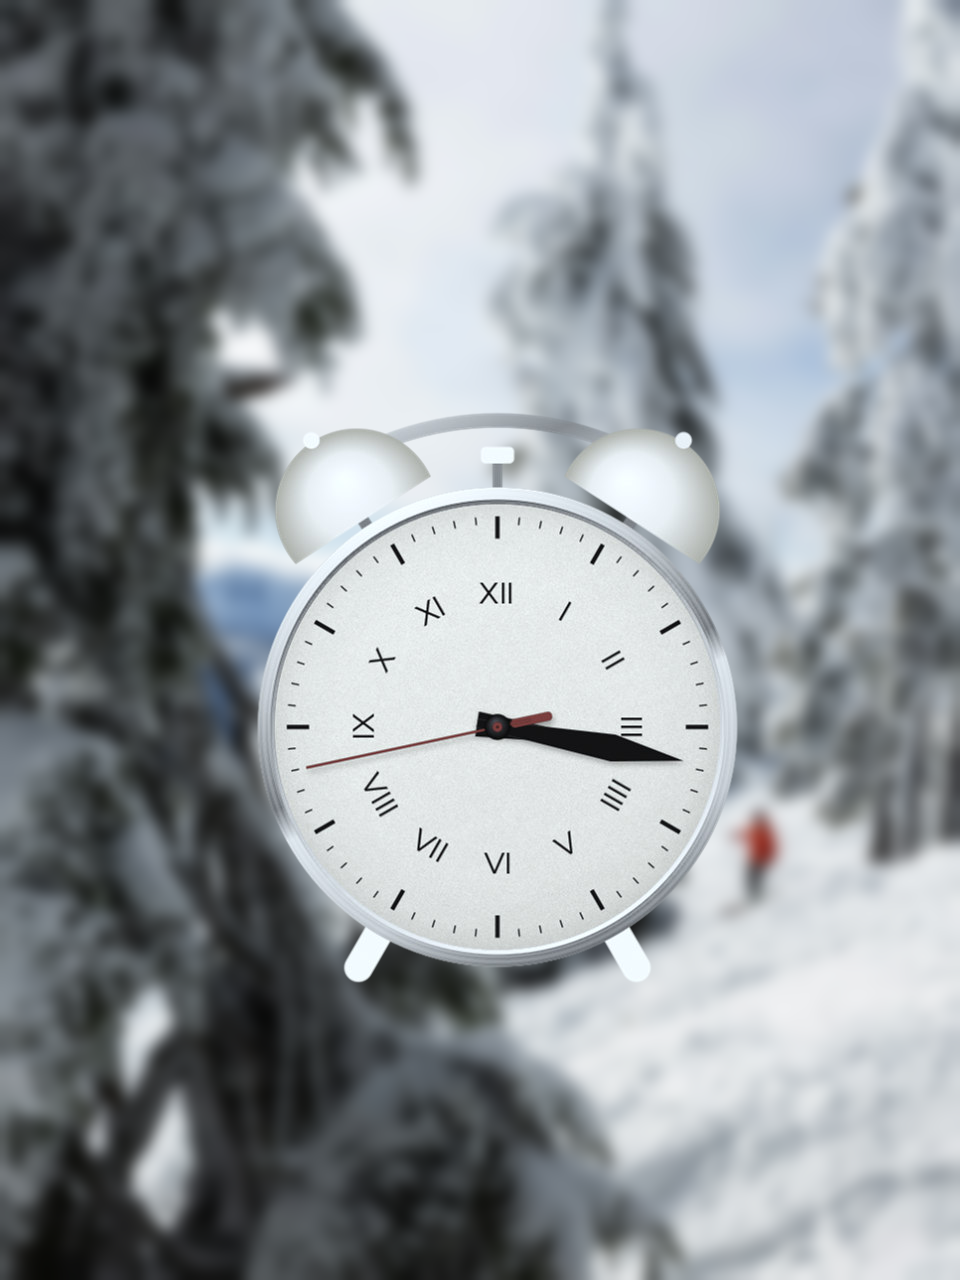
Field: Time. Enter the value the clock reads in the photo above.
3:16:43
